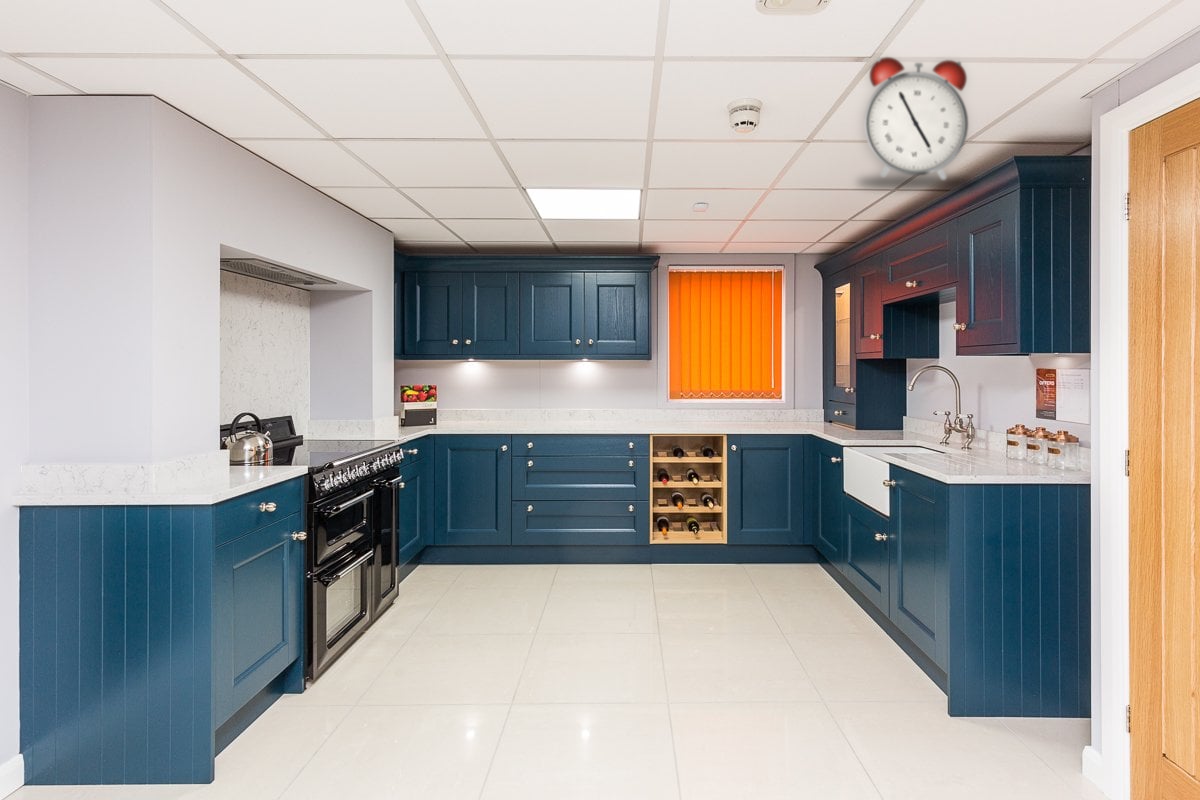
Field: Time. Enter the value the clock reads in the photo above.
4:55
